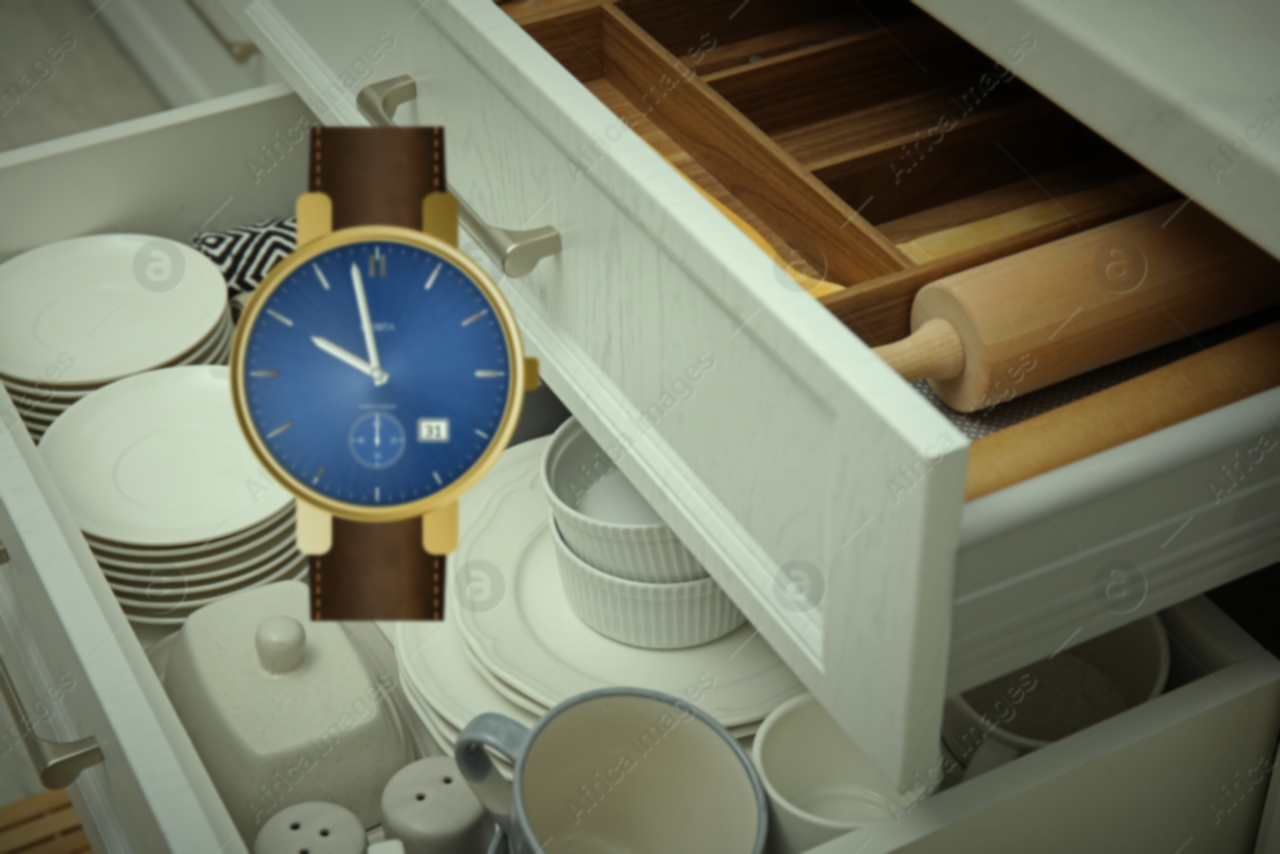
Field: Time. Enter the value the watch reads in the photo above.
9:58
